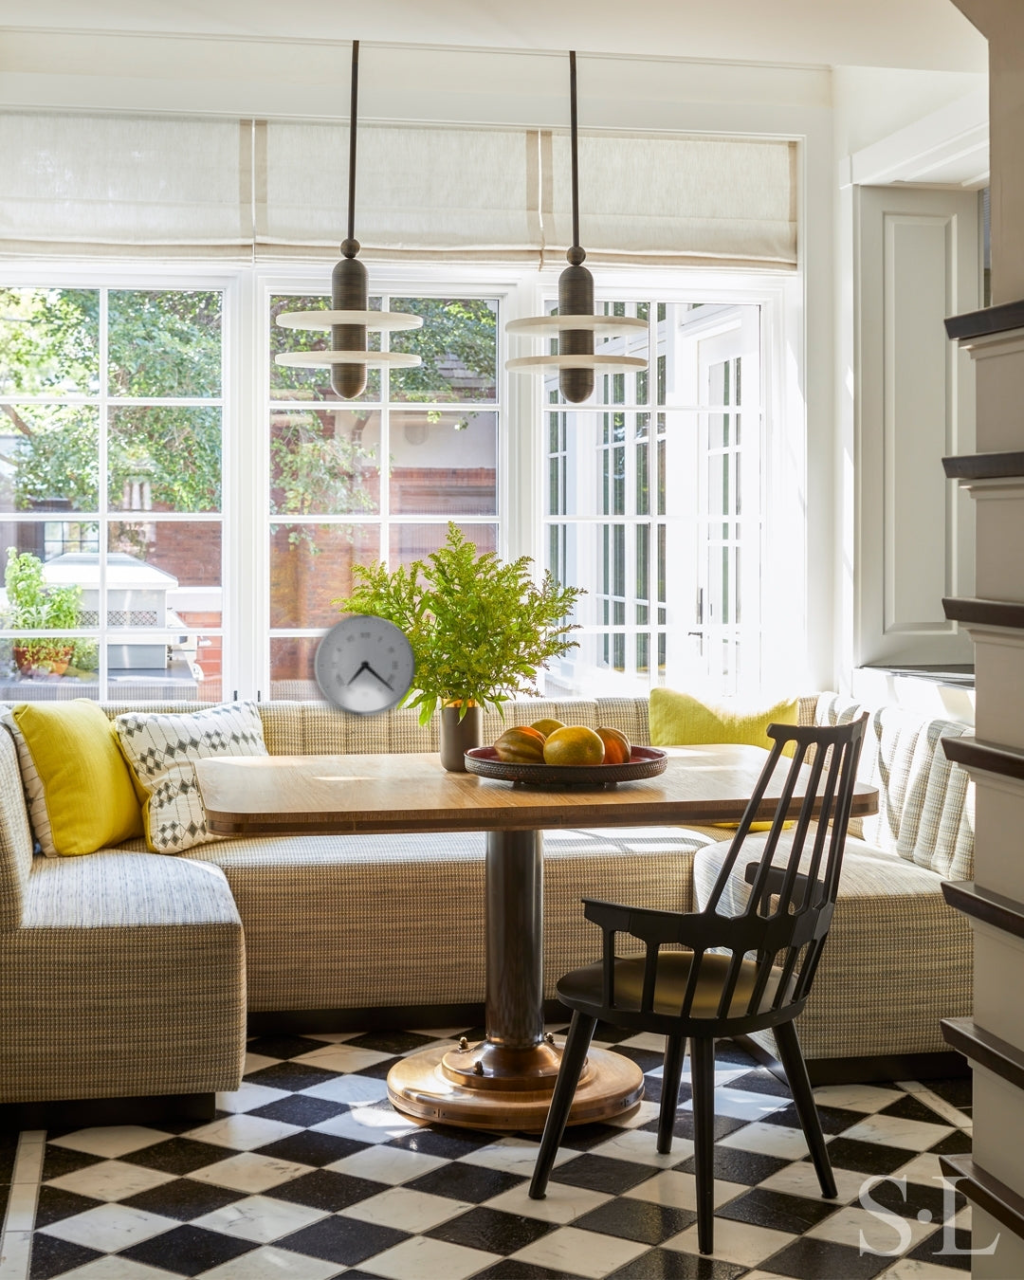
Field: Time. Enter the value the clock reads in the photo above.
7:22
